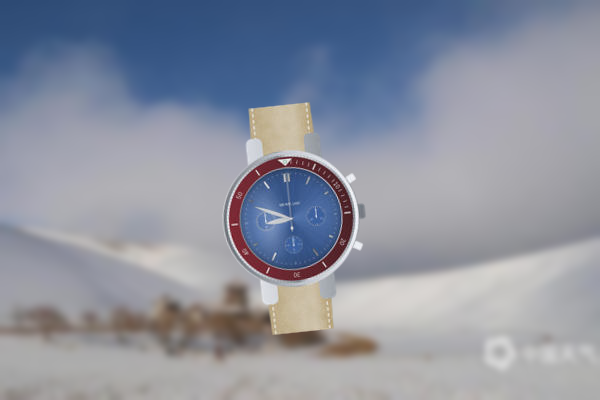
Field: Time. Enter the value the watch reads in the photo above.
8:49
